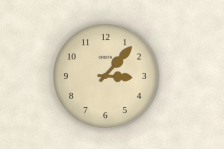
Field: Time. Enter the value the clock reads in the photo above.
3:07
